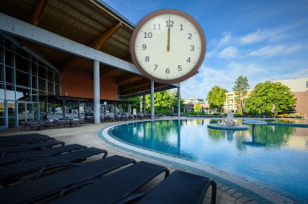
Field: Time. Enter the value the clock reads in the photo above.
12:00
